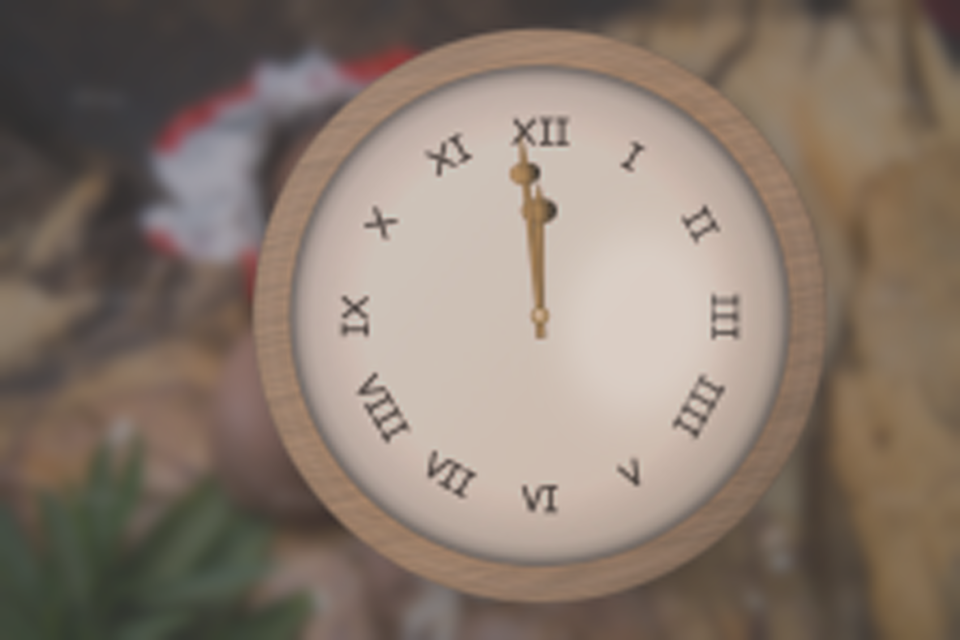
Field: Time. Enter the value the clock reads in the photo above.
11:59
